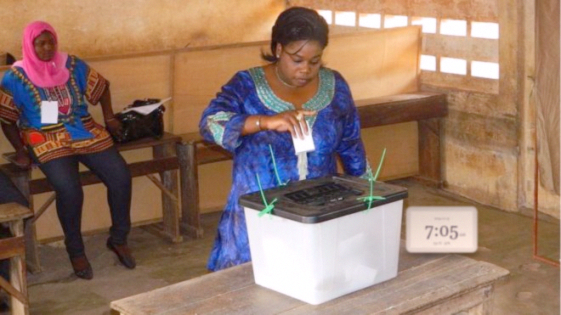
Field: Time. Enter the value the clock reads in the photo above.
7:05
